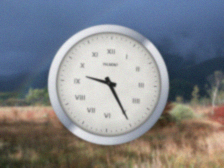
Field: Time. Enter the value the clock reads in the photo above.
9:25
